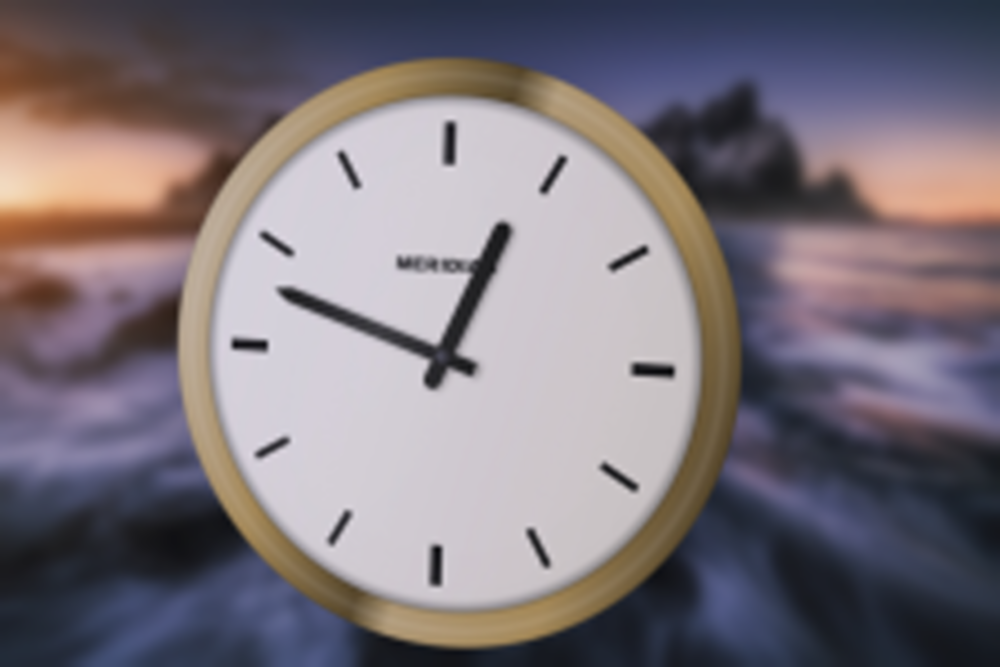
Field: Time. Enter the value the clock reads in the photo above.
12:48
